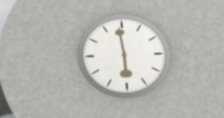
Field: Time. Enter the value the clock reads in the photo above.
5:59
